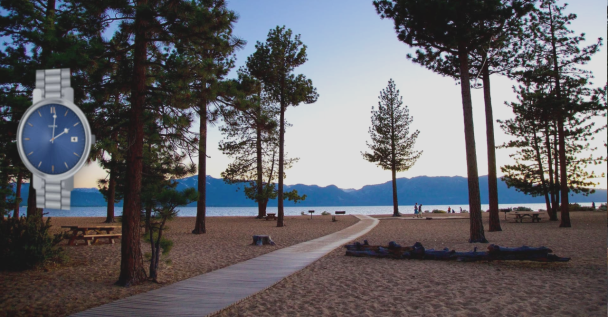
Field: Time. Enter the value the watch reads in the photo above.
2:01
